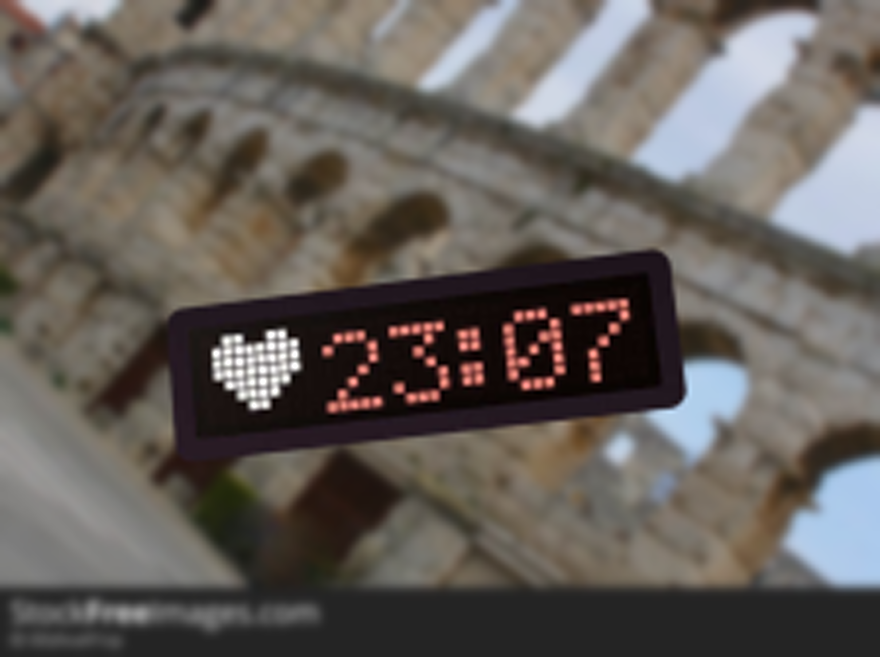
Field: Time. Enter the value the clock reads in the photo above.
23:07
